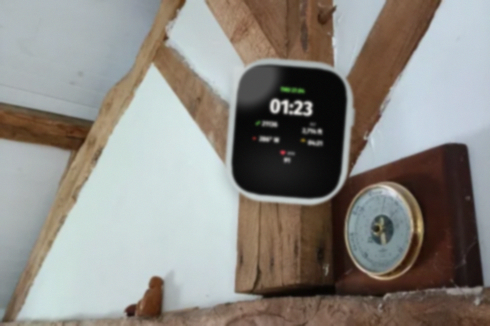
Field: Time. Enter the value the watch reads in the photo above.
1:23
